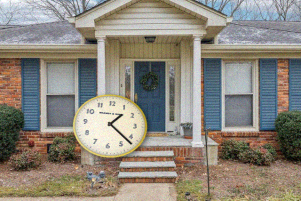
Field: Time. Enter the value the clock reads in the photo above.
1:22
